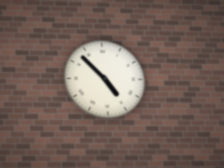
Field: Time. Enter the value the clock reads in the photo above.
4:53
